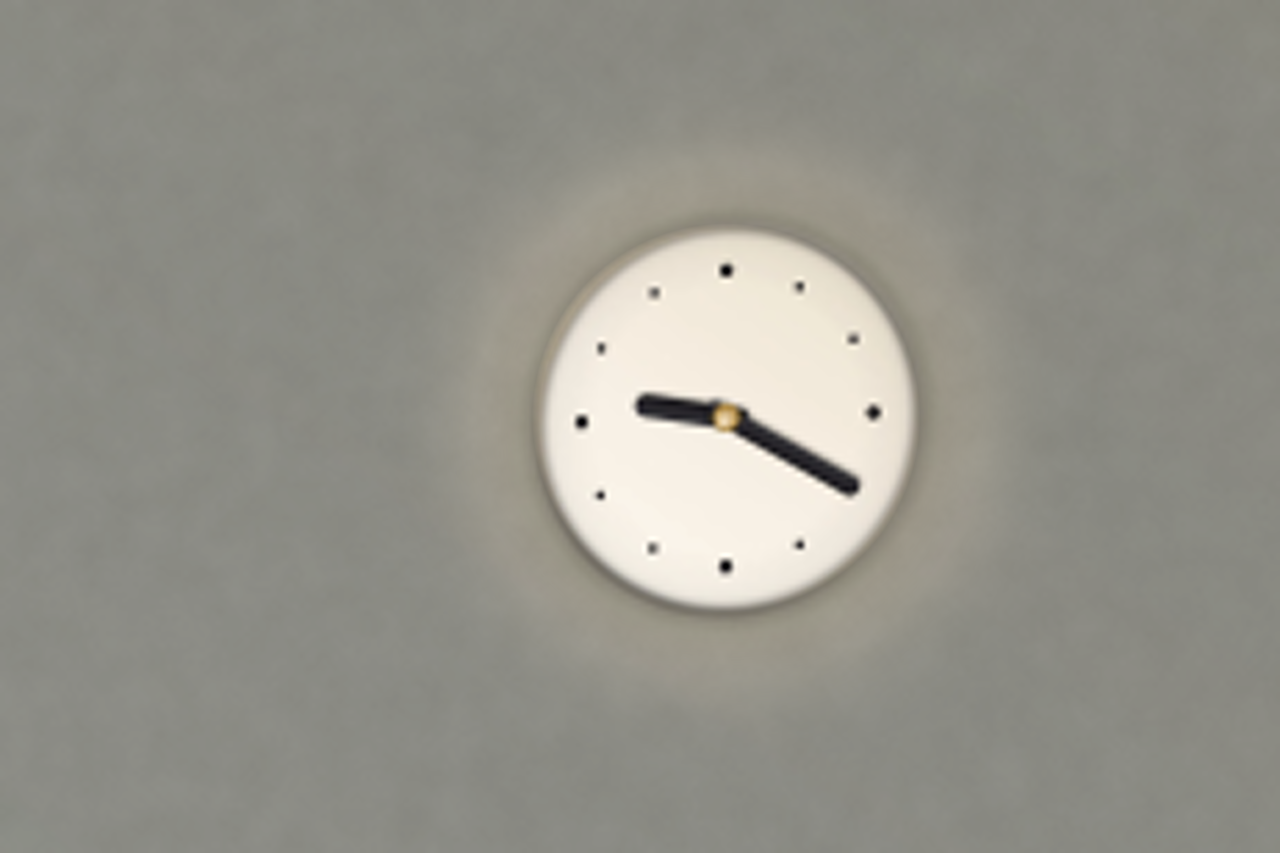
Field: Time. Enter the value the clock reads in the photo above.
9:20
